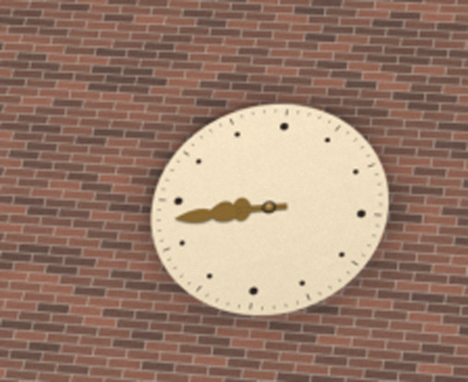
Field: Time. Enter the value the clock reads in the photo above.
8:43
